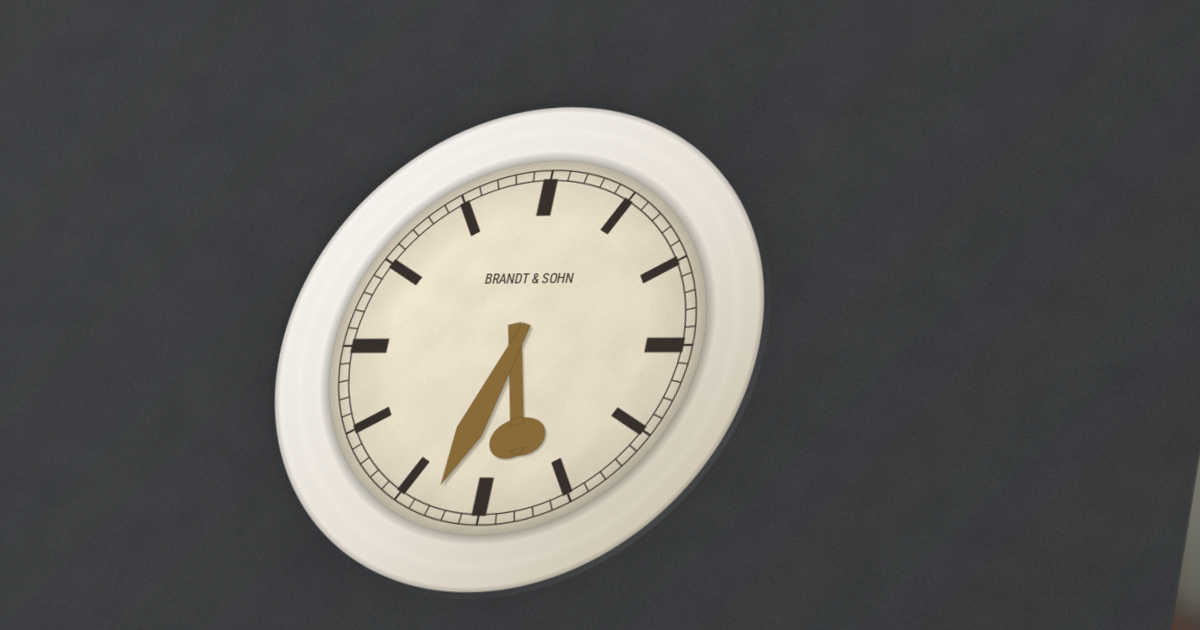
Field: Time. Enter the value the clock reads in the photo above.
5:33
